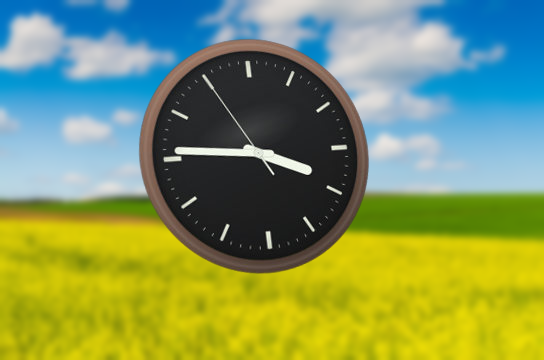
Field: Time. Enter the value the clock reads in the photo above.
3:45:55
